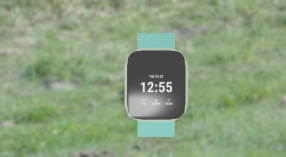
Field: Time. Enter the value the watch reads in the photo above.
12:55
